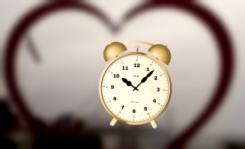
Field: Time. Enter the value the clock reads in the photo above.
10:07
